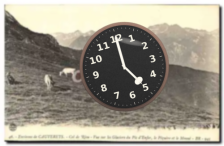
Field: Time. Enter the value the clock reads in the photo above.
5:00
